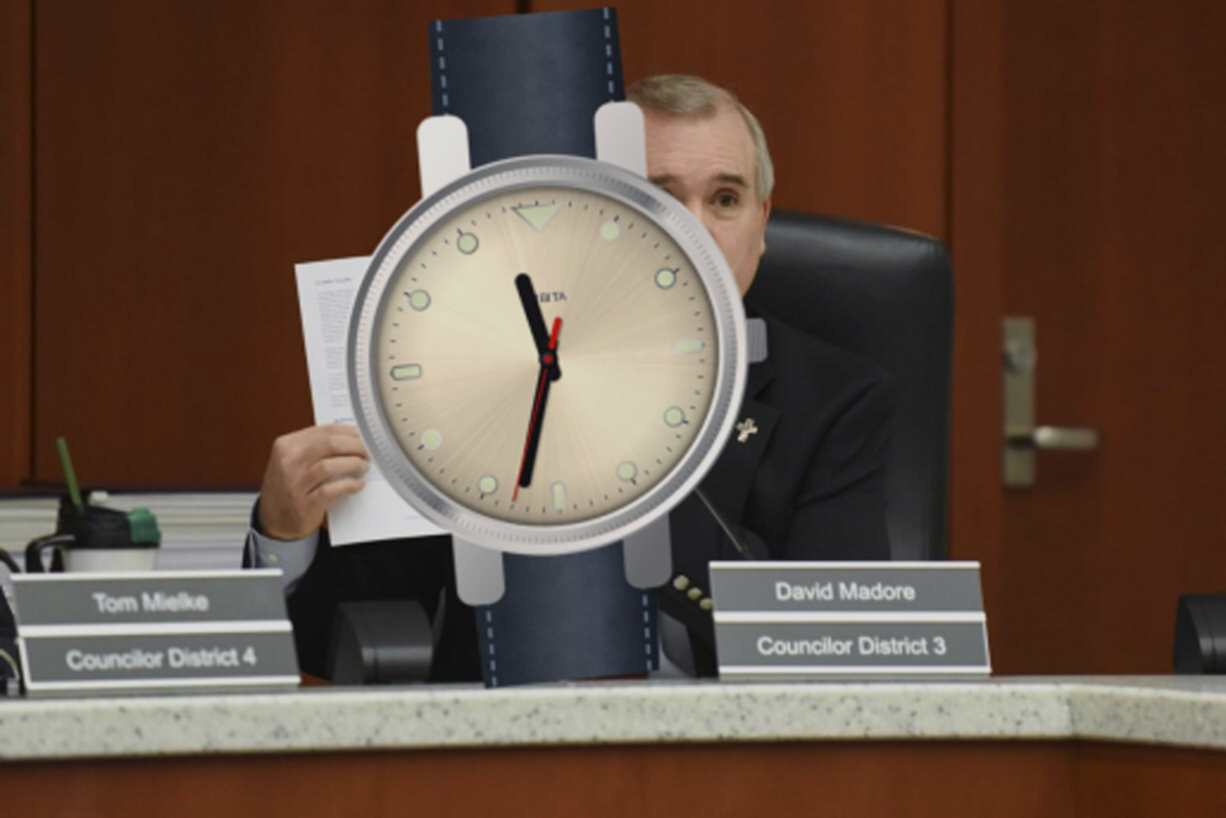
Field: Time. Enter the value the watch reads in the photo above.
11:32:33
